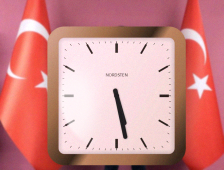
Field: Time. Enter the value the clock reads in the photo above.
5:28
